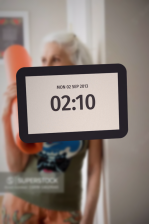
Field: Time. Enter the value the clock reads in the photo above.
2:10
